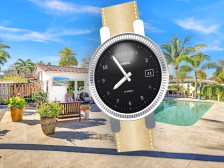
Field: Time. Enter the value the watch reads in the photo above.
7:55
